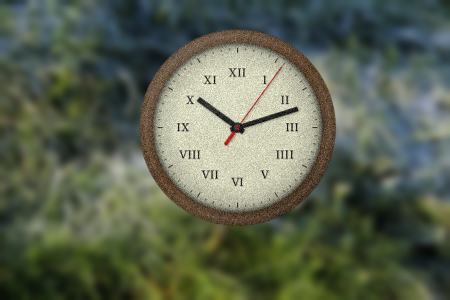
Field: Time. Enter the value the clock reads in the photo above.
10:12:06
